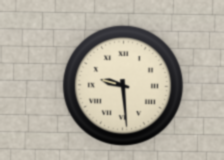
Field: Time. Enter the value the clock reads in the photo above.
9:29
